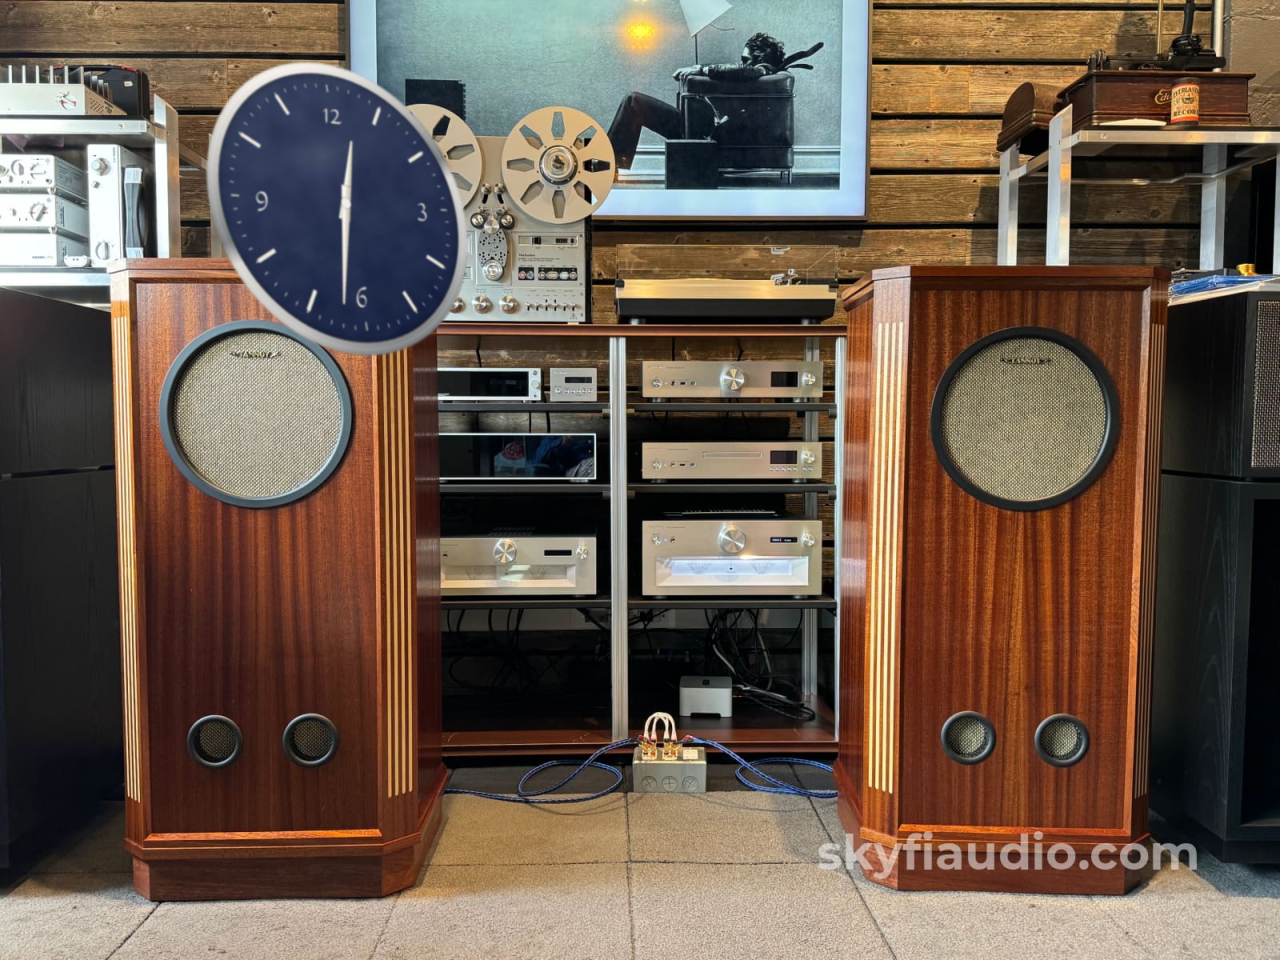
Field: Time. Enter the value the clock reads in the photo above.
12:32
